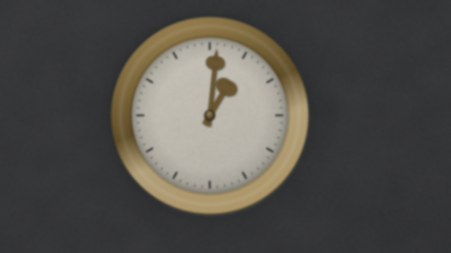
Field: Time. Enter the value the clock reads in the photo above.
1:01
